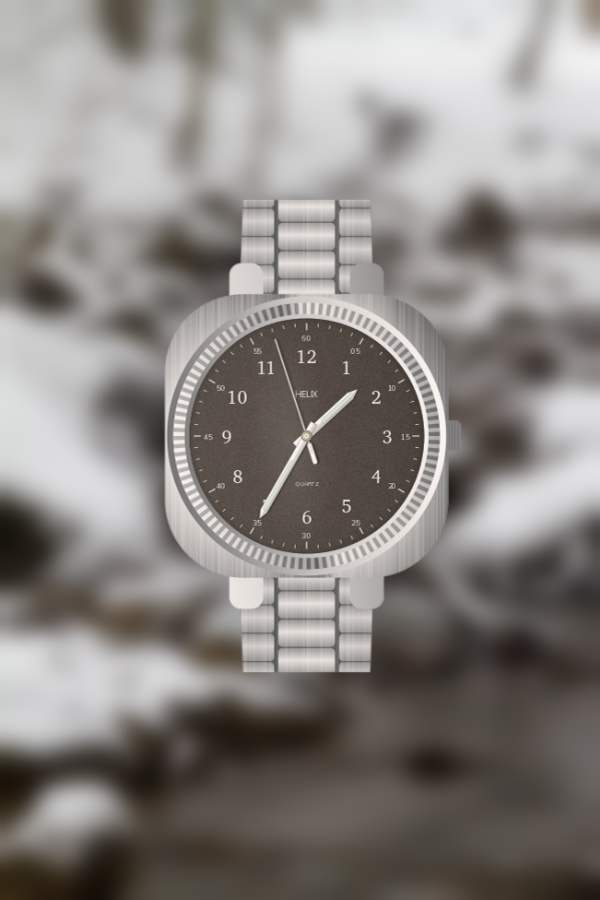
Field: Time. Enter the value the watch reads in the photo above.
1:34:57
